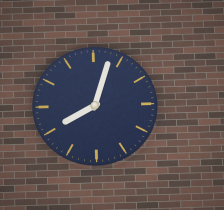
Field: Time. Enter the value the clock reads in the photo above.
8:03
